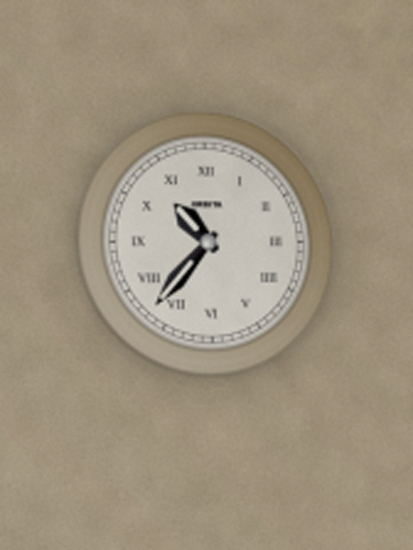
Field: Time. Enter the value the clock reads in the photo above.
10:37
